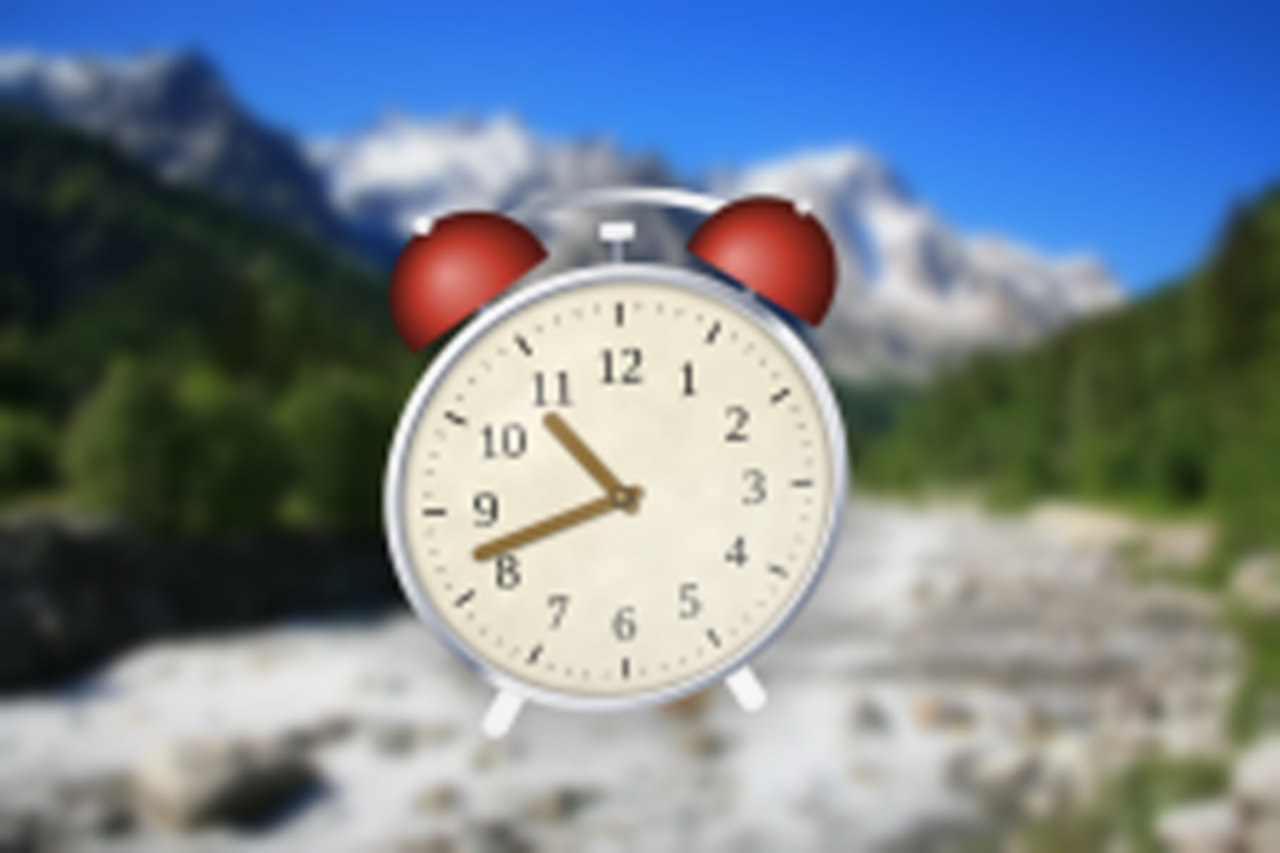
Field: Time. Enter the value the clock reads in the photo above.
10:42
